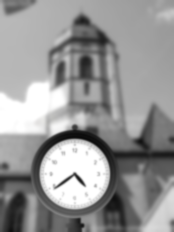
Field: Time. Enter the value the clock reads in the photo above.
4:39
